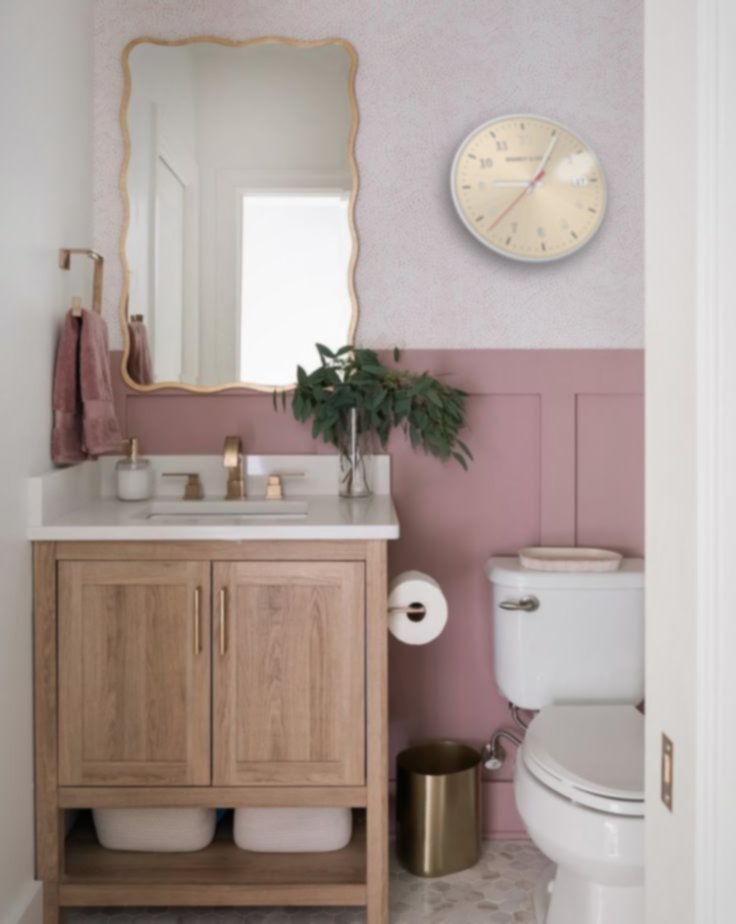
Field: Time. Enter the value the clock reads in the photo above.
9:05:38
